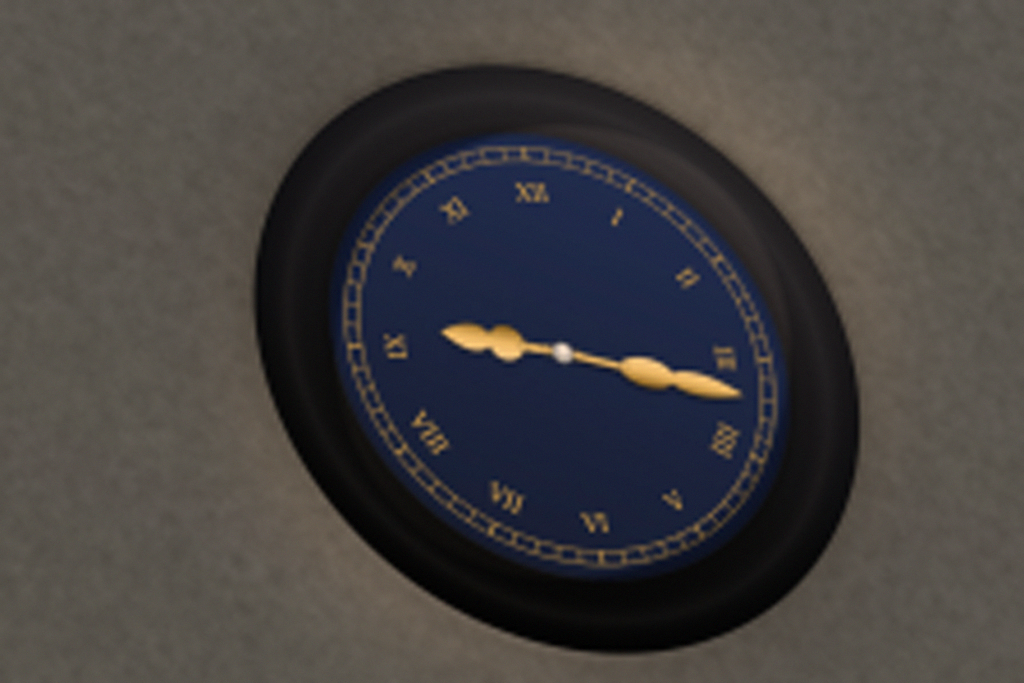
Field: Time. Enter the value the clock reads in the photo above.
9:17
